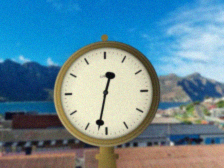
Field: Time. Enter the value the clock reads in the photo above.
12:32
